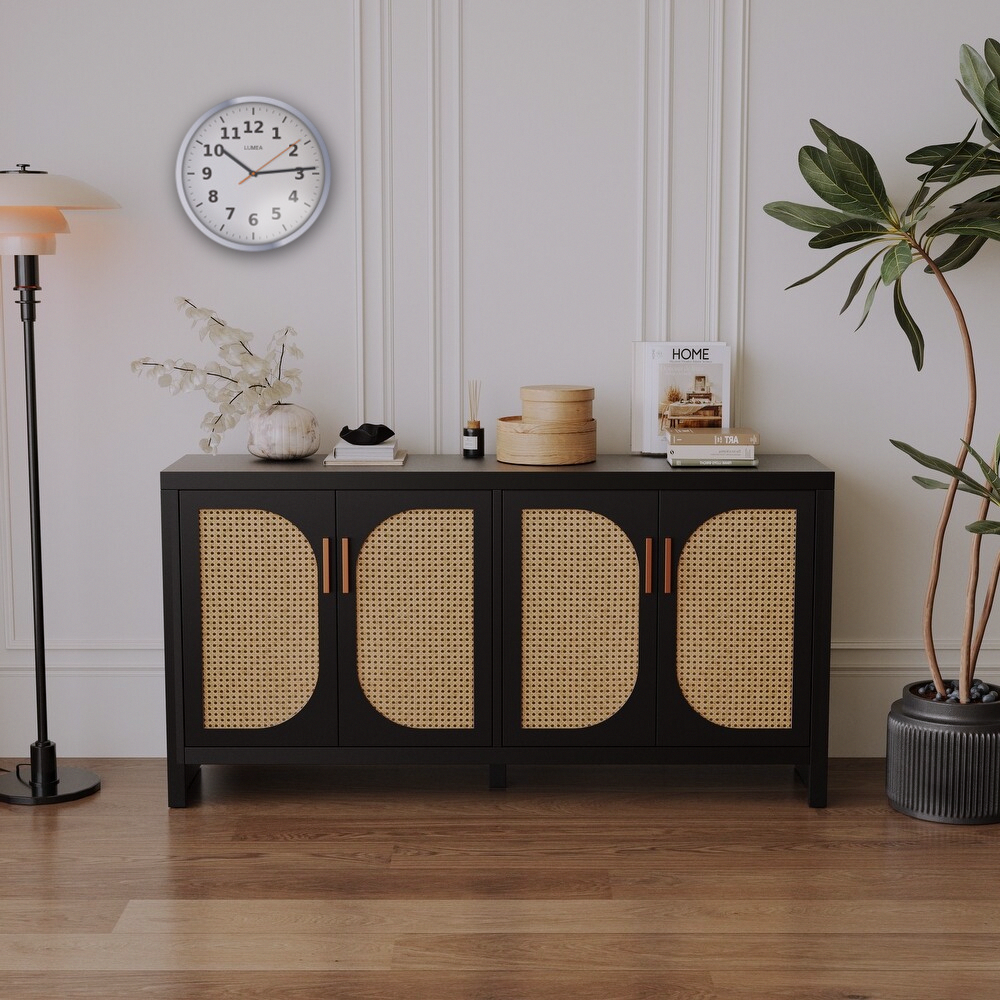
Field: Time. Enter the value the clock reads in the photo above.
10:14:09
